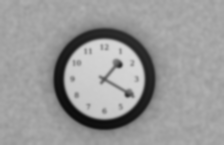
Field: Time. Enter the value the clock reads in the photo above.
1:20
